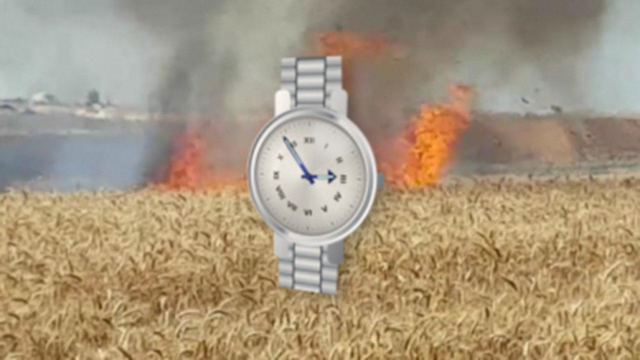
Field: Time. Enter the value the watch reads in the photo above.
2:54
